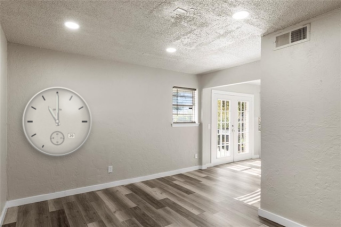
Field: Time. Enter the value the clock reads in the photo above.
11:00
